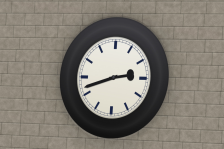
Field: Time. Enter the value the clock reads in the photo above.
2:42
